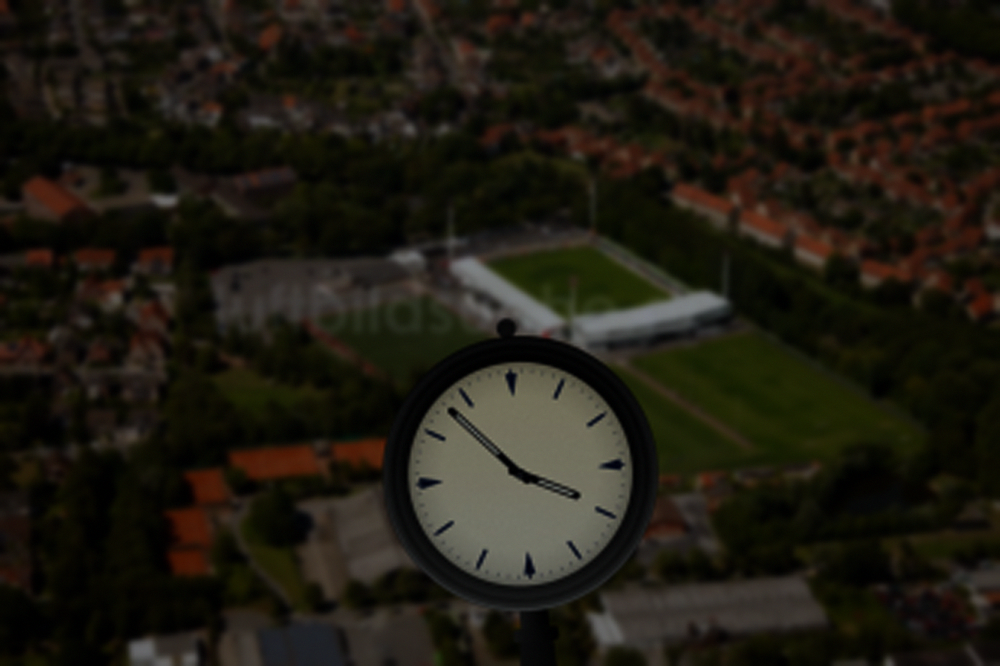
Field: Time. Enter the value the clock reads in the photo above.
3:53
